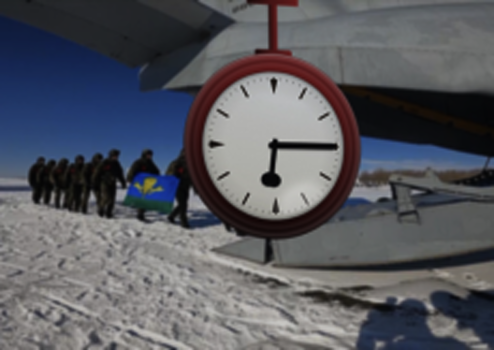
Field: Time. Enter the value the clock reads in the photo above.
6:15
